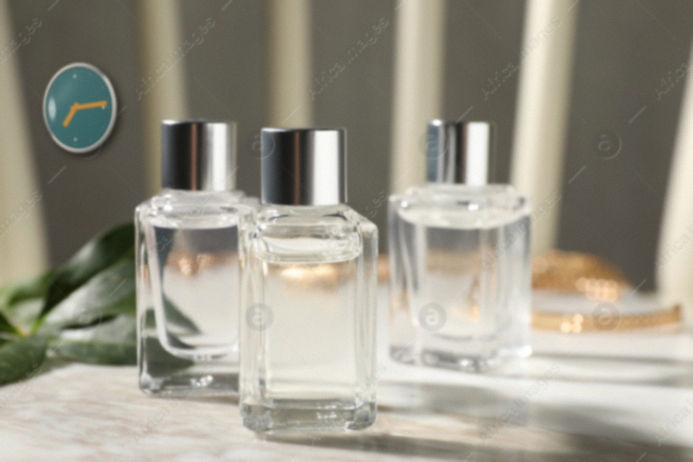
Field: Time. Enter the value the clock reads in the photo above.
7:14
